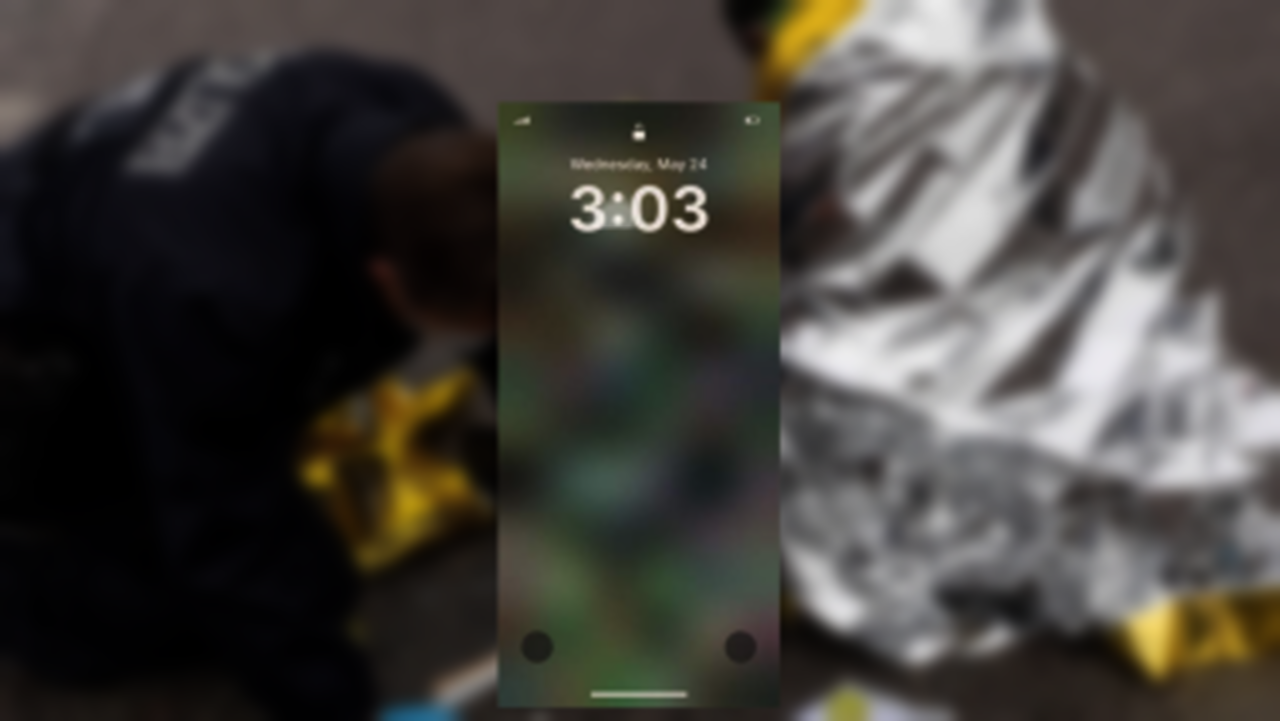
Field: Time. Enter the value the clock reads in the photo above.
3:03
